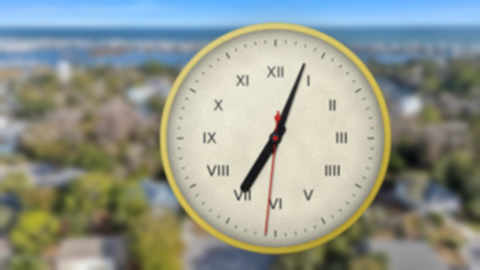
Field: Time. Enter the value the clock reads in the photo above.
7:03:31
